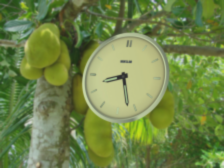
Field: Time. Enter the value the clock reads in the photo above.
8:27
